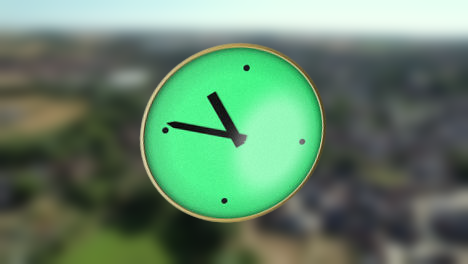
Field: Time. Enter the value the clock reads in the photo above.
10:46
